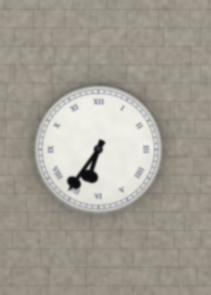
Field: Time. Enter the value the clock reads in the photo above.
6:36
